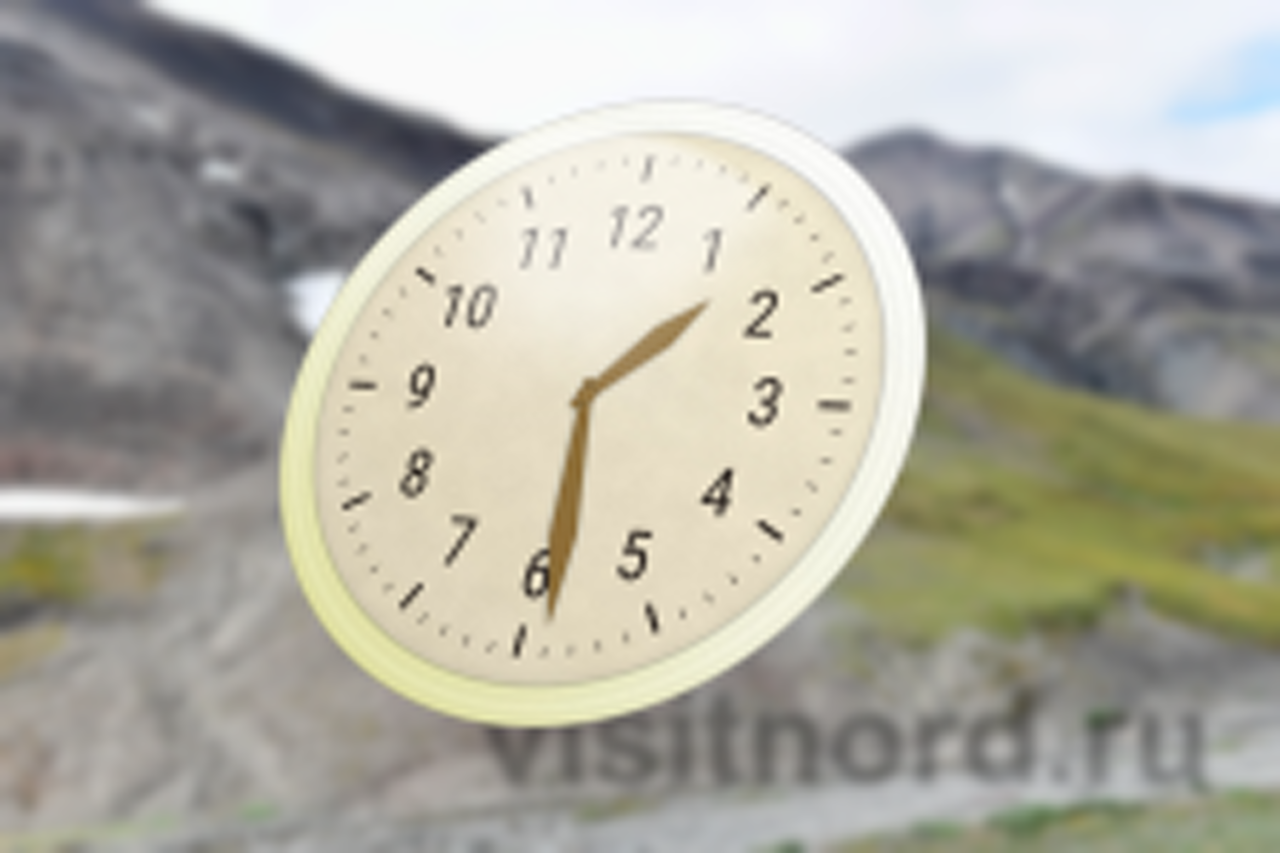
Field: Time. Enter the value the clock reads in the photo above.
1:29
